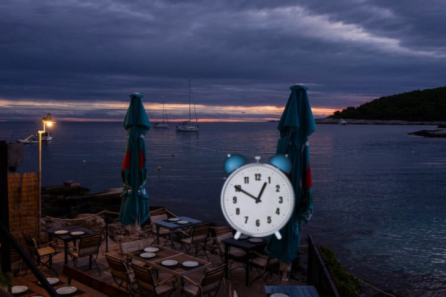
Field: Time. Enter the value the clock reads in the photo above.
12:50
